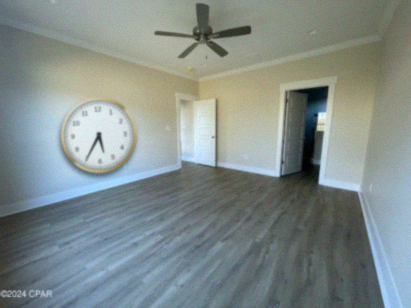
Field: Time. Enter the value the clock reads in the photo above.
5:35
